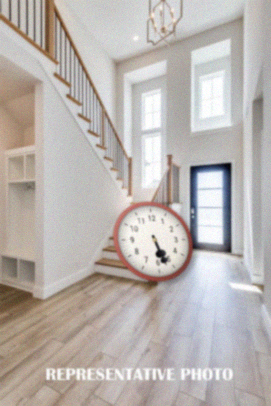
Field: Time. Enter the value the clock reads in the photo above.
5:27
